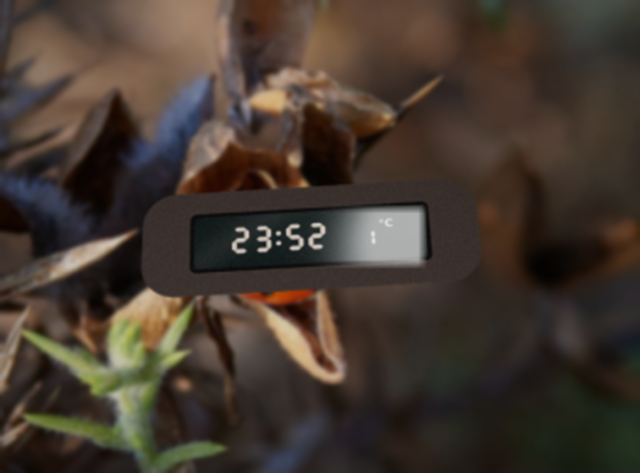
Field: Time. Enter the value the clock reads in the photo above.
23:52
